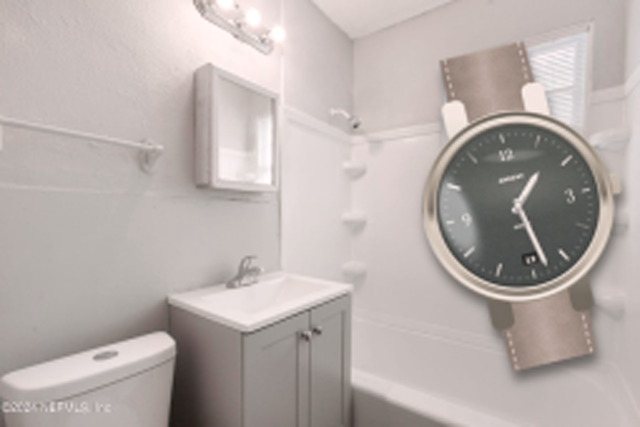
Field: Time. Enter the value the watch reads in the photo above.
1:28
